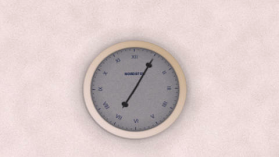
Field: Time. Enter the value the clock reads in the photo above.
7:05
